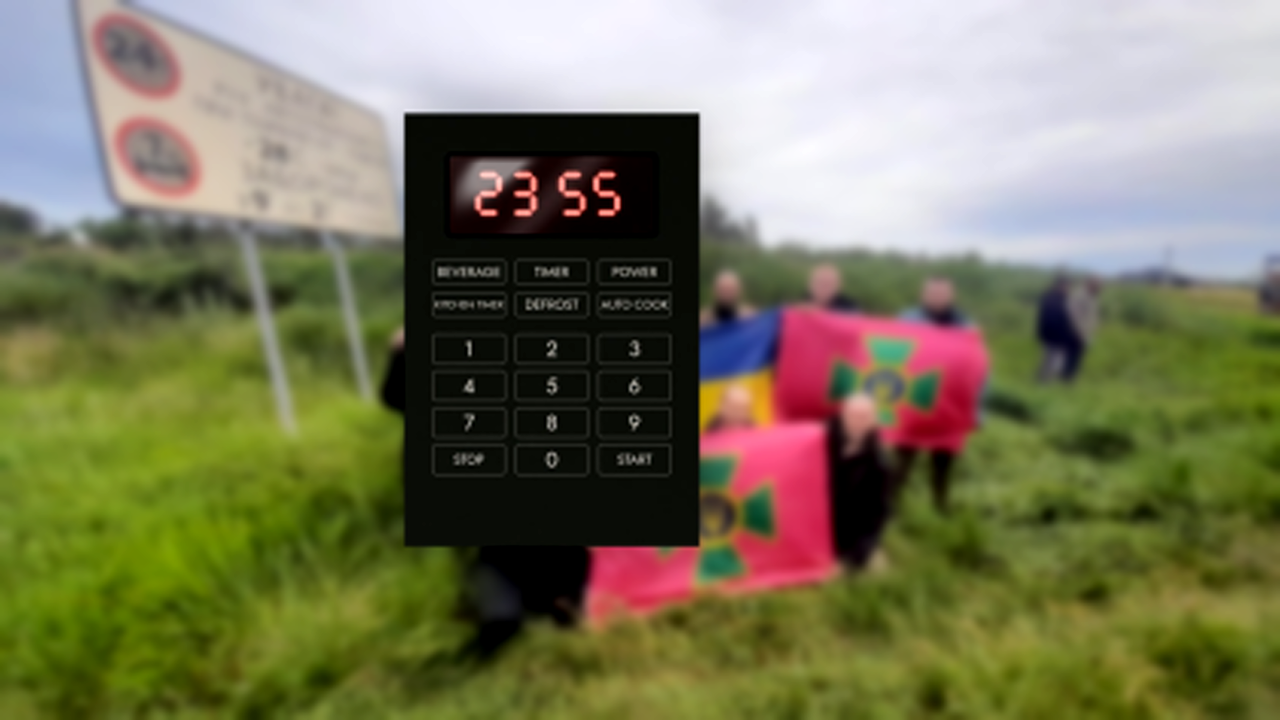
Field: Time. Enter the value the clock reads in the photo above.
23:55
